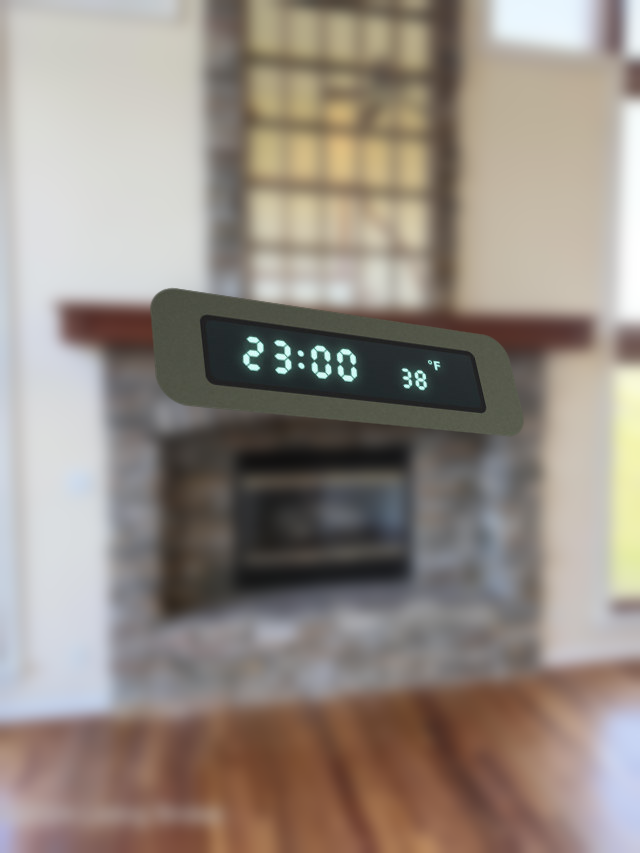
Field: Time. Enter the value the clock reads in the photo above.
23:00
